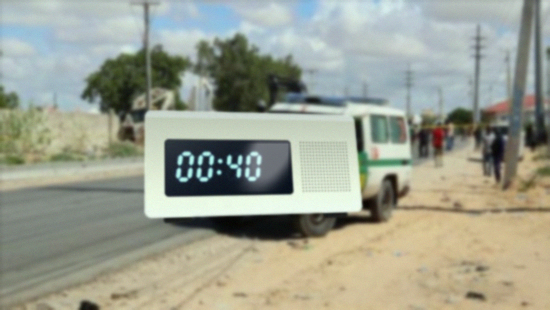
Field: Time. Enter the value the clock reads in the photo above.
0:40
